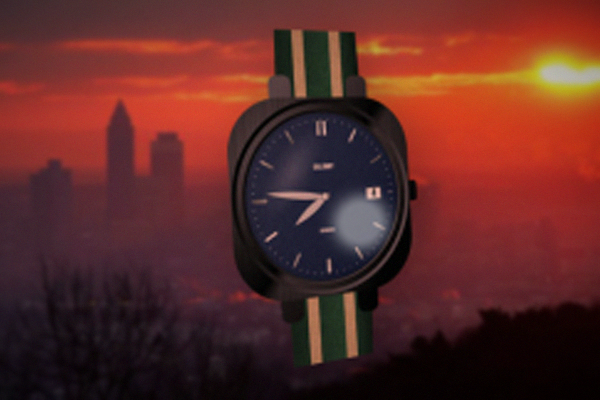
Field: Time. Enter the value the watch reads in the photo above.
7:46
